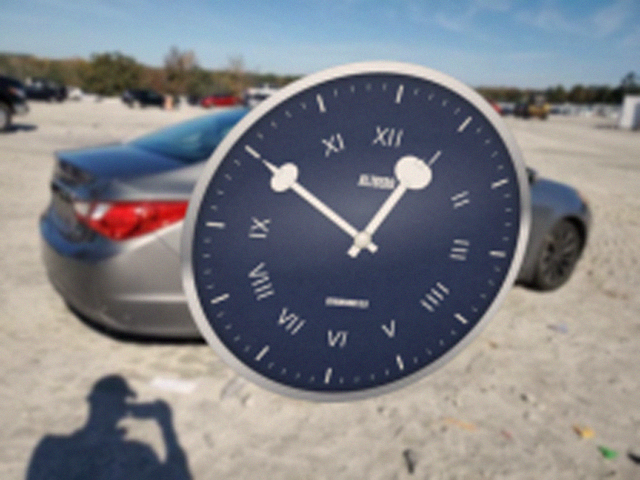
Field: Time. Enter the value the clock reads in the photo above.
12:50
